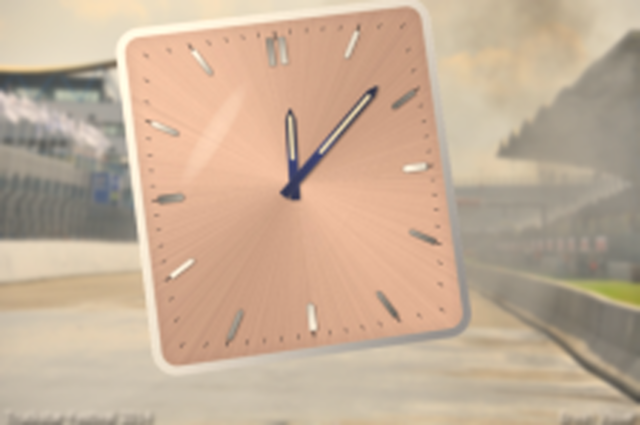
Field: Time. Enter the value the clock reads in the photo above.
12:08
